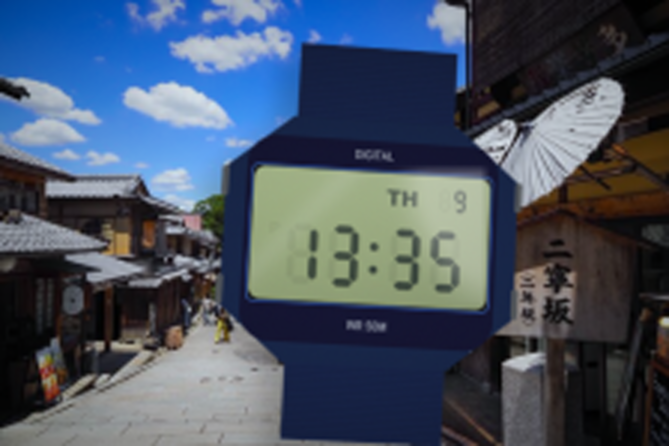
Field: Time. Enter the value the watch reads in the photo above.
13:35
